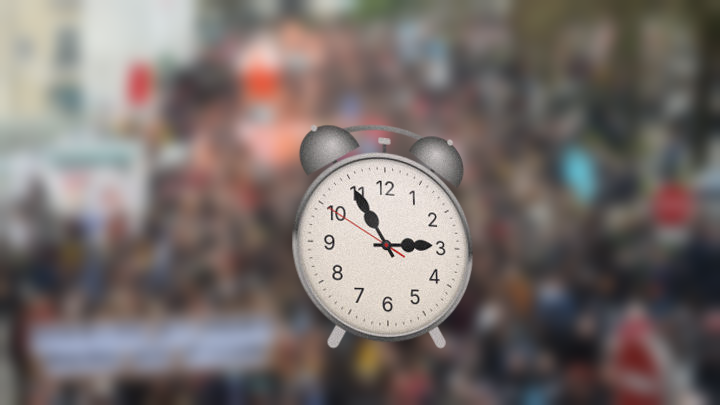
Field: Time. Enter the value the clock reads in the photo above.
2:54:50
